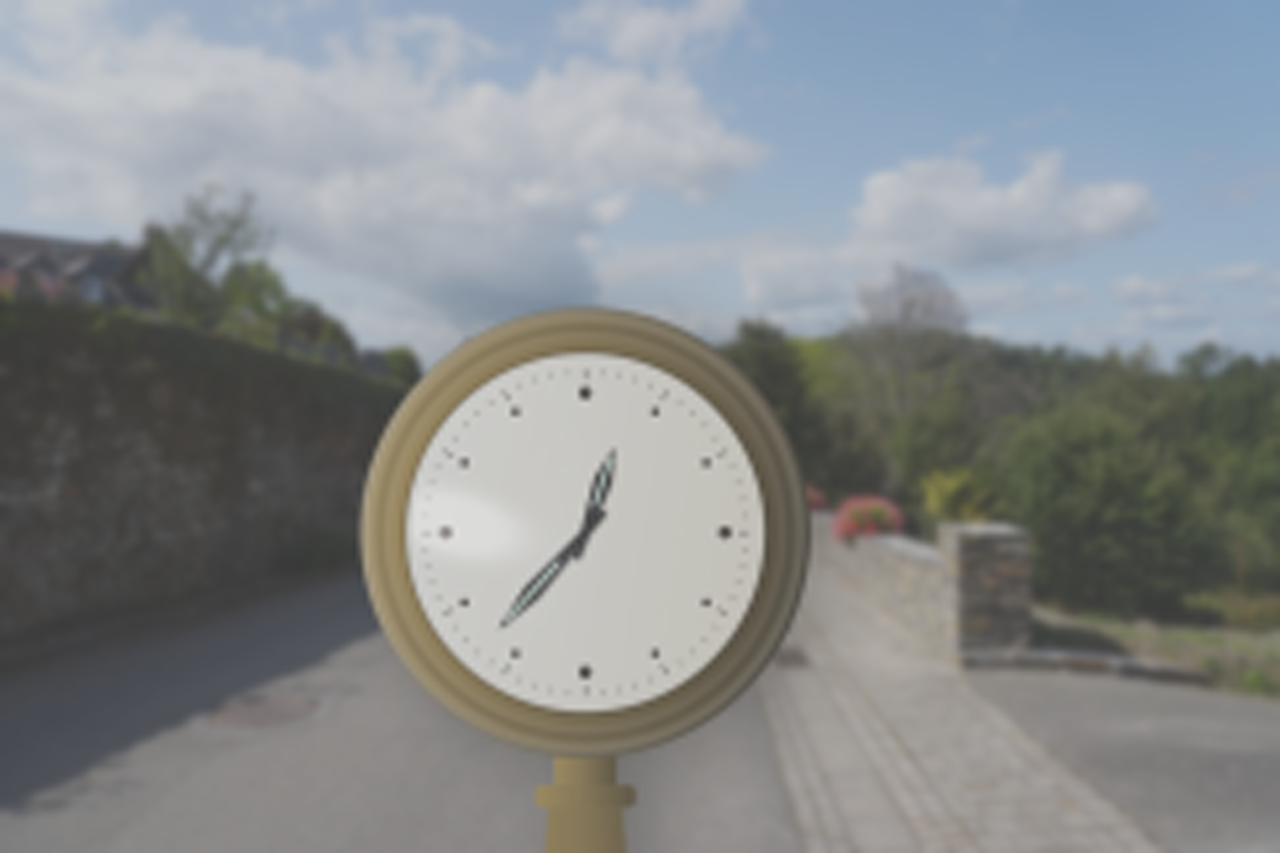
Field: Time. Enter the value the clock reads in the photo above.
12:37
